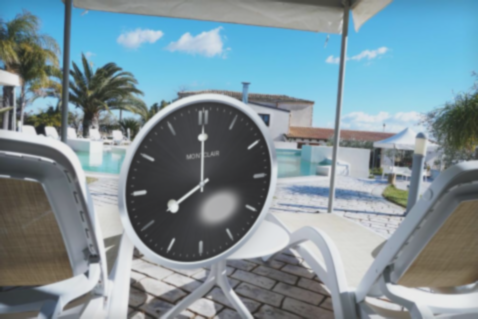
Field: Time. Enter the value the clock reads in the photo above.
8:00
